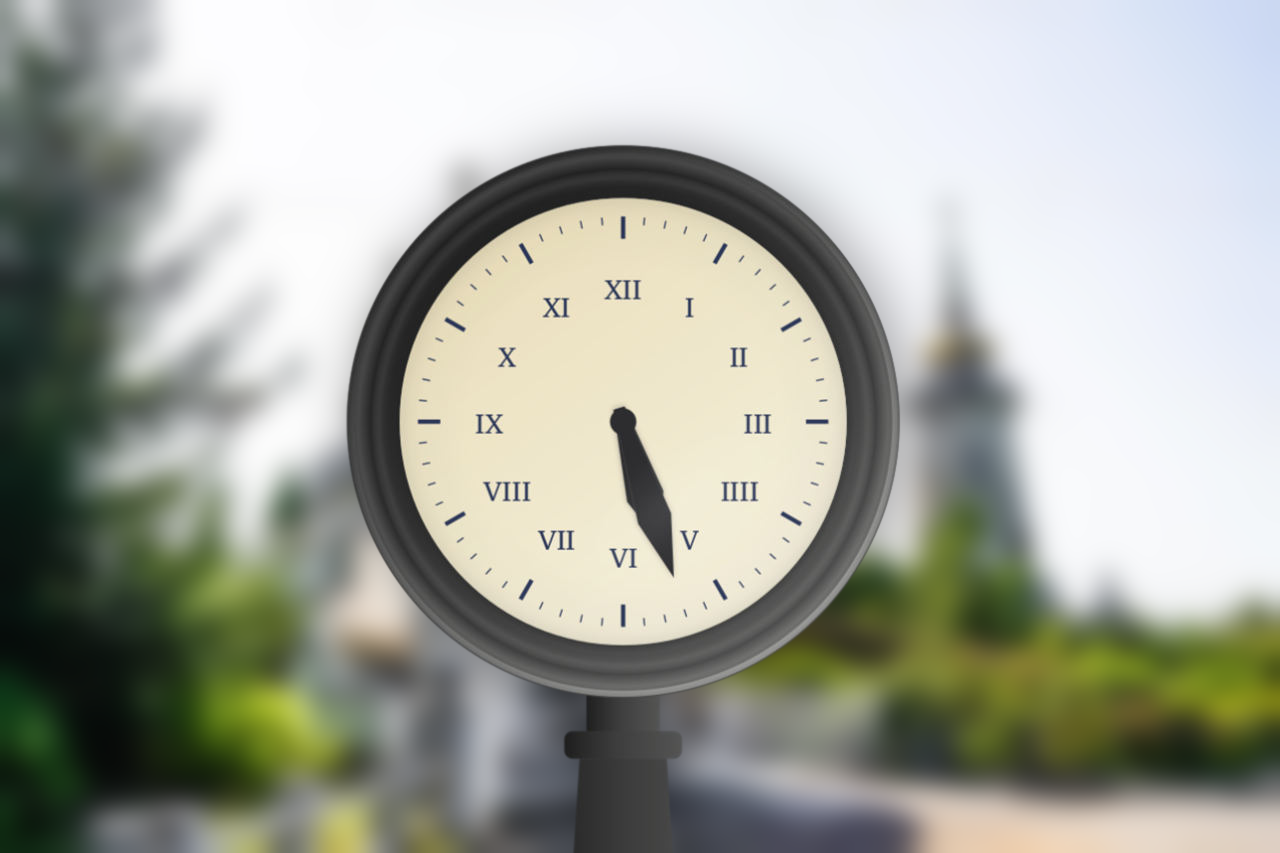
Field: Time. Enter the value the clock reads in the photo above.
5:27
